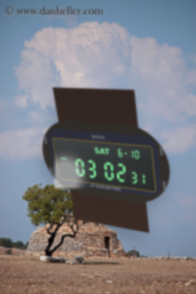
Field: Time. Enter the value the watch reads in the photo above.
3:02:31
